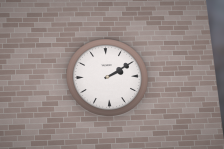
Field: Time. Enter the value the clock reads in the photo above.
2:10
